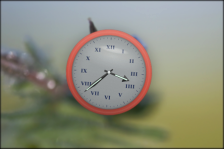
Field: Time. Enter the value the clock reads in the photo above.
3:38
